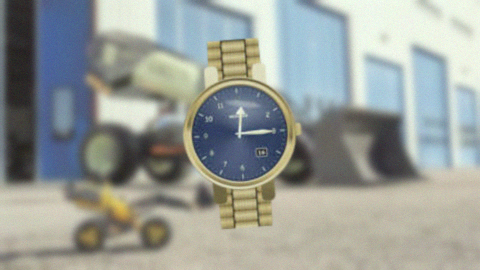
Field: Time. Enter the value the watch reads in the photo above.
12:15
